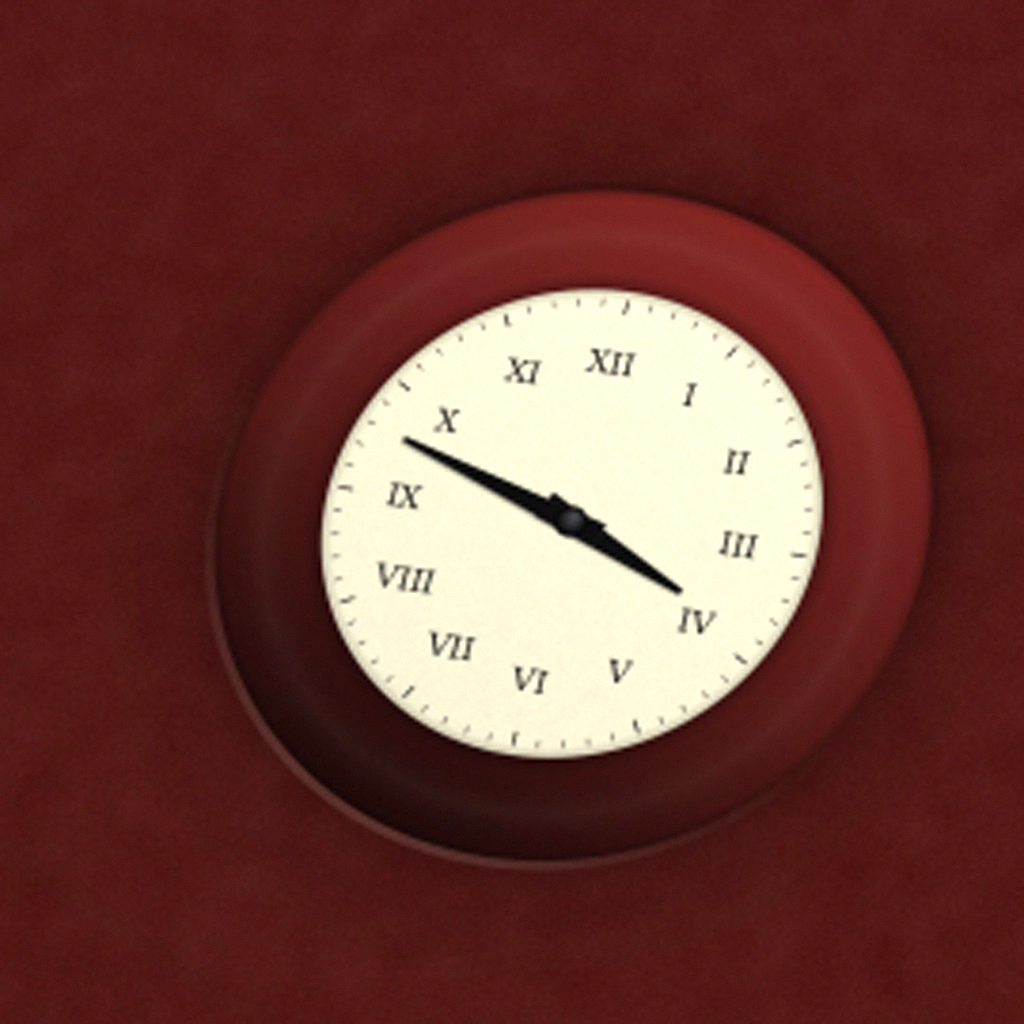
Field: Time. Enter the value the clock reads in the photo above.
3:48
